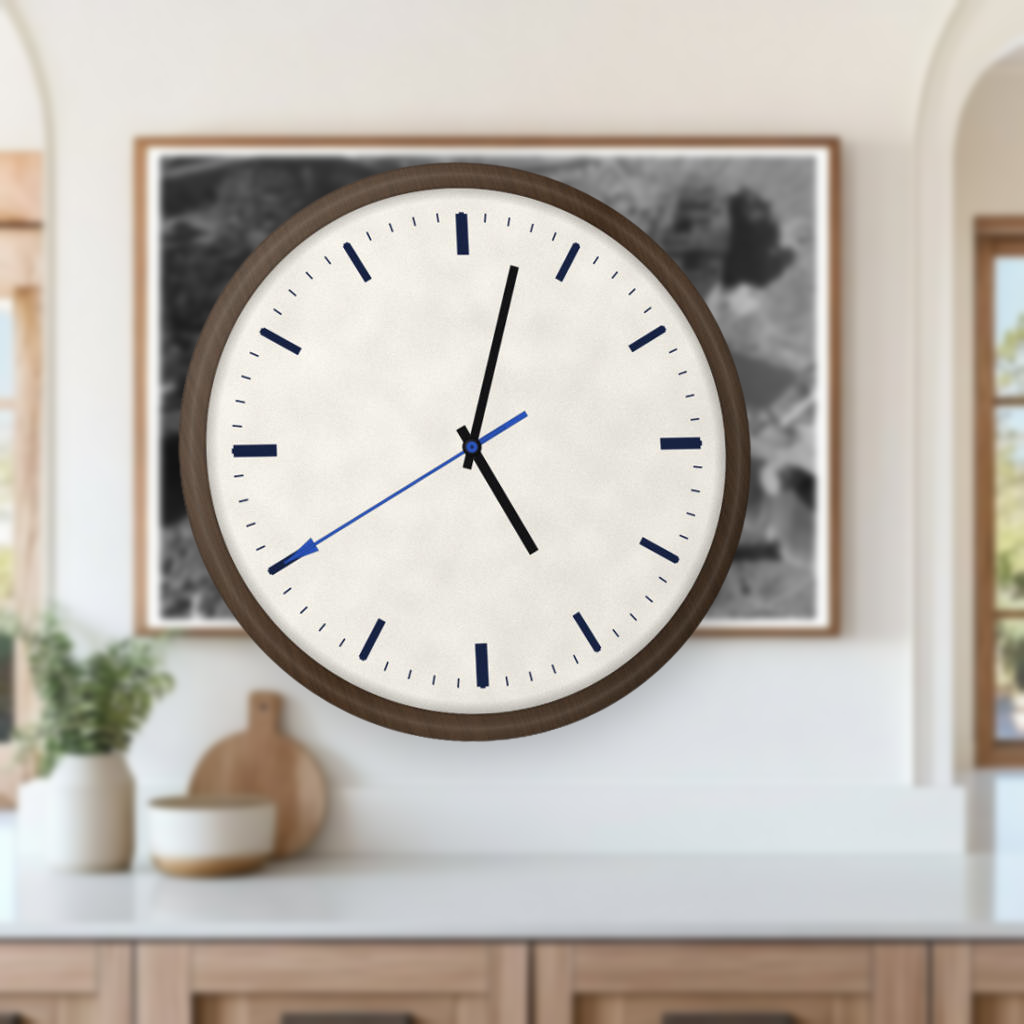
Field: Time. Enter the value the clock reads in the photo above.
5:02:40
